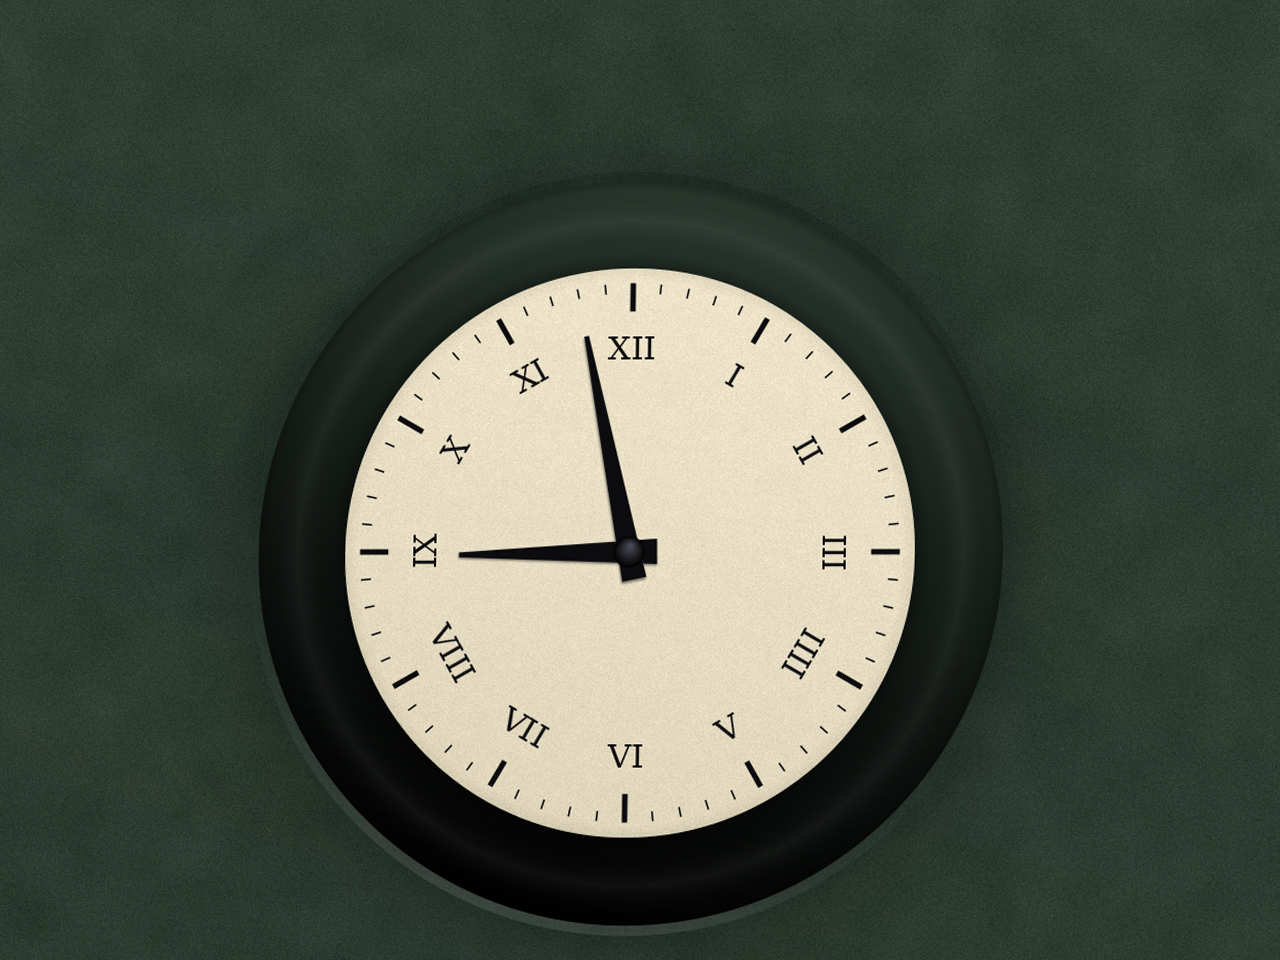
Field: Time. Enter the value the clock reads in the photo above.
8:58
